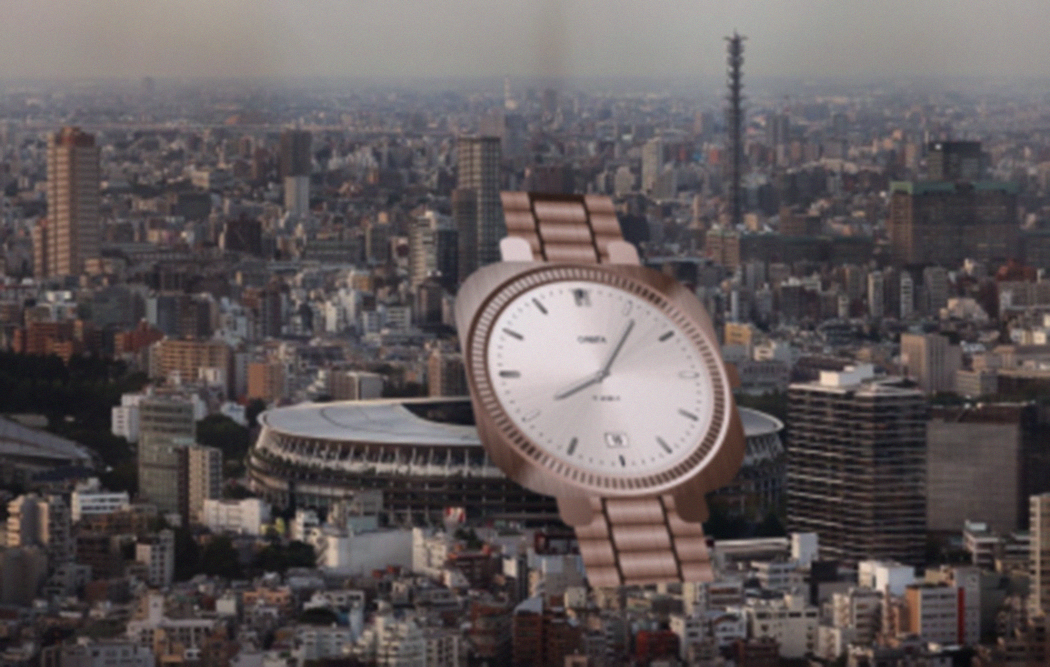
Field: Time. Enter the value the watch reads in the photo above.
8:06
